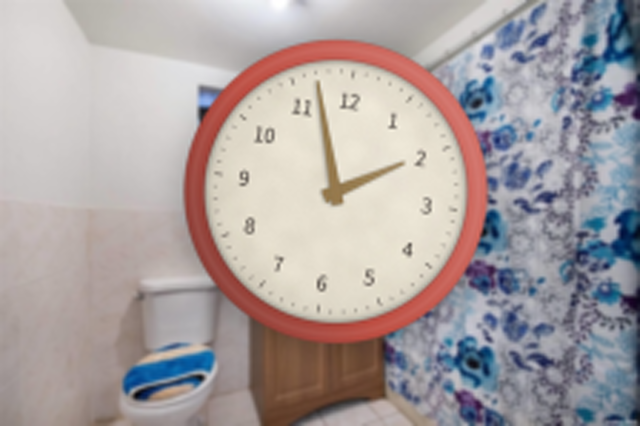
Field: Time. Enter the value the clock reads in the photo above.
1:57
